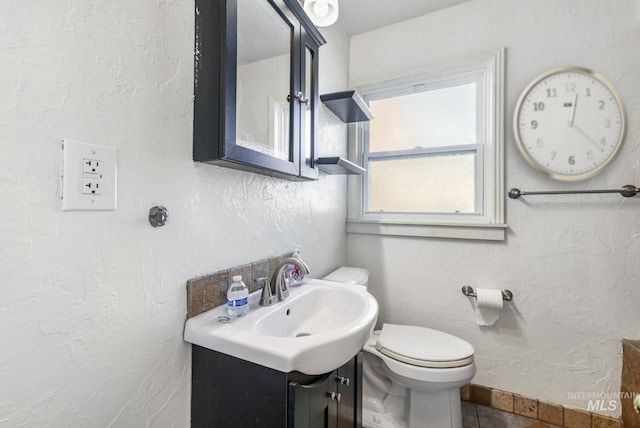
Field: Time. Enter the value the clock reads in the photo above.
12:22
